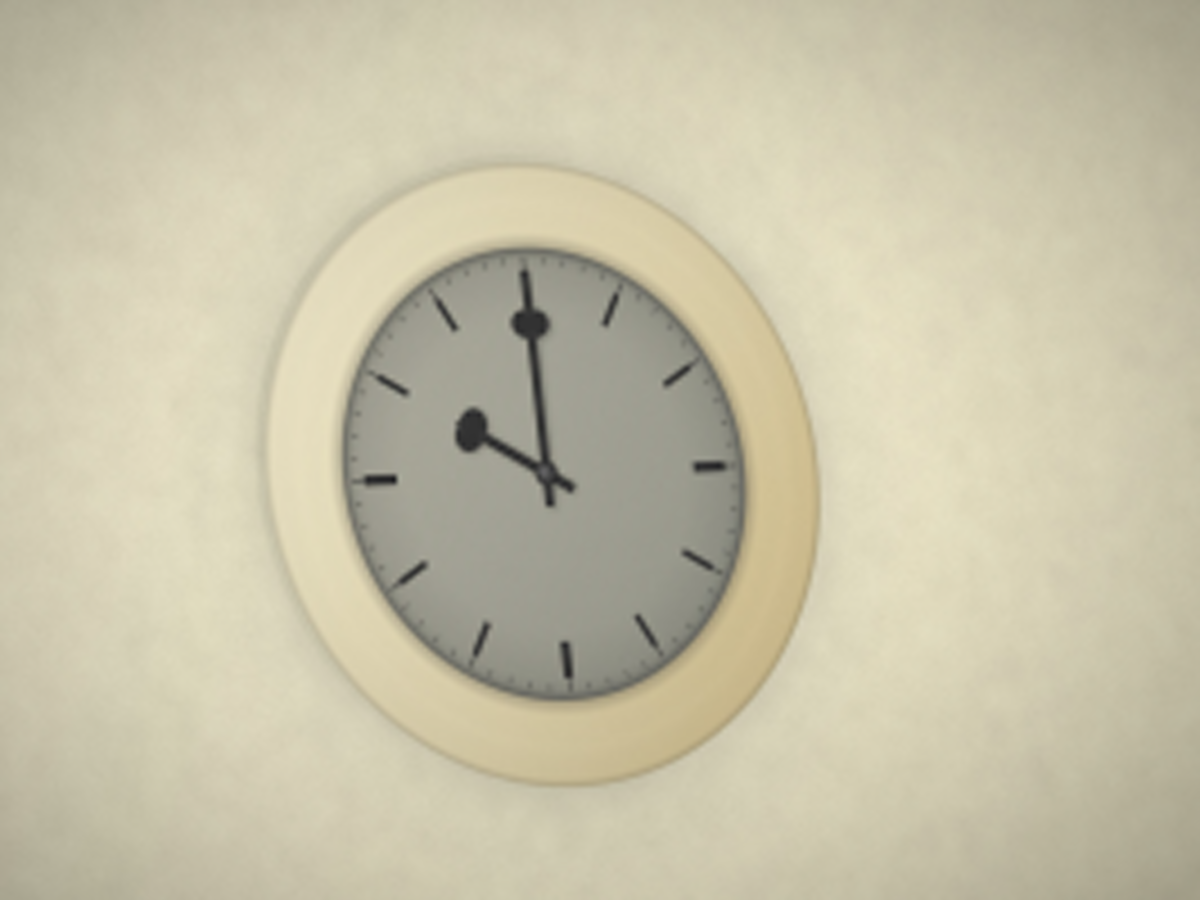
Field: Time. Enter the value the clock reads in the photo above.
10:00
